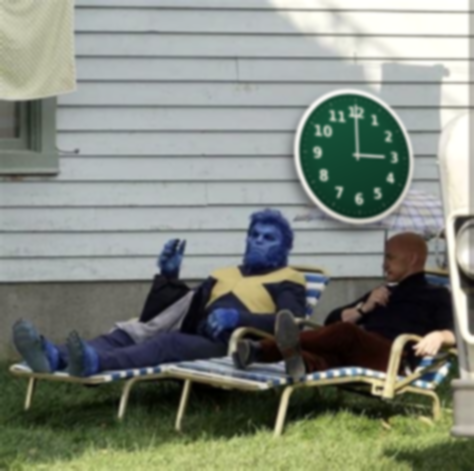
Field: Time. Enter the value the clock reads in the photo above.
3:00
